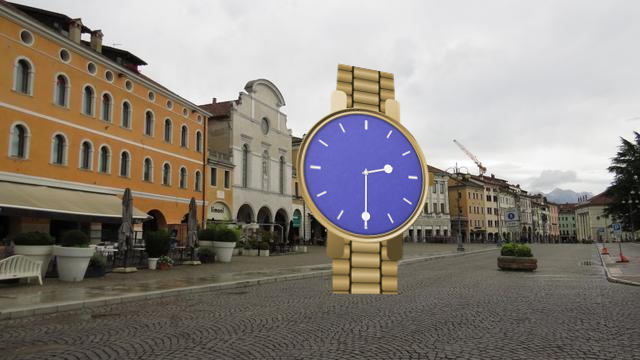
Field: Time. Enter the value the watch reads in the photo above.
2:30
